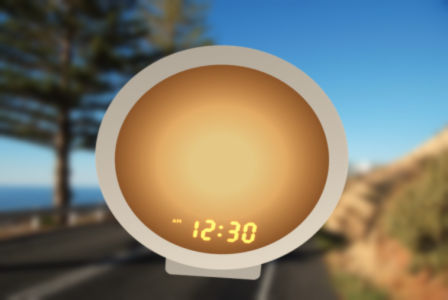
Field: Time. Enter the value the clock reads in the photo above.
12:30
